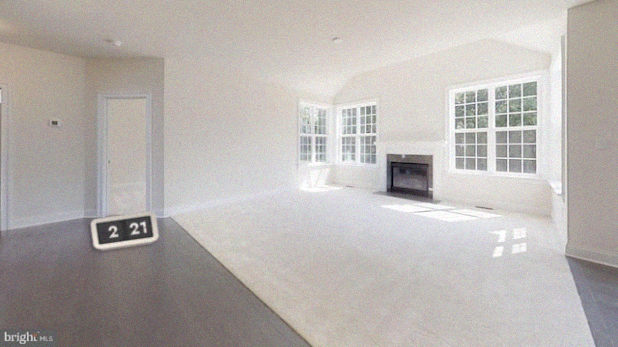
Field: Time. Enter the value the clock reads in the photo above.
2:21
